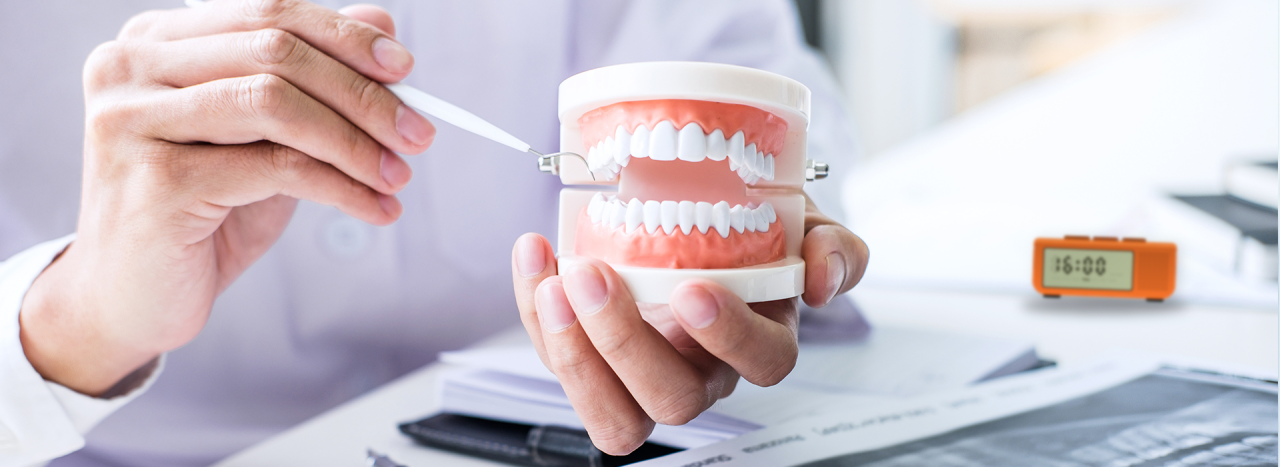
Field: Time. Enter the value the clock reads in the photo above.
16:00
